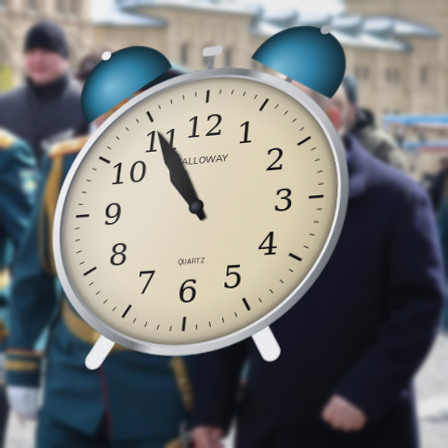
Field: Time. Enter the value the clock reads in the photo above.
10:55
